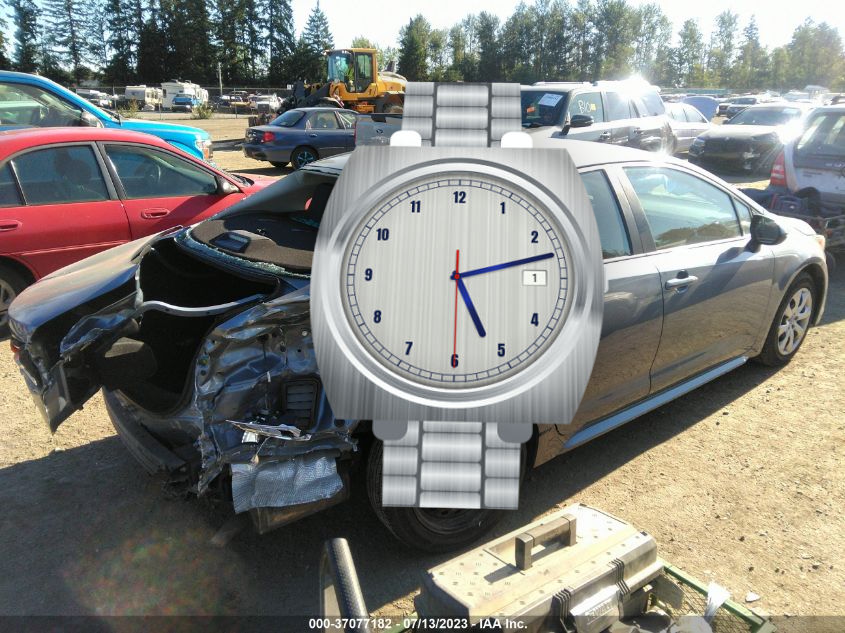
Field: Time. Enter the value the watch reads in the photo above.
5:12:30
